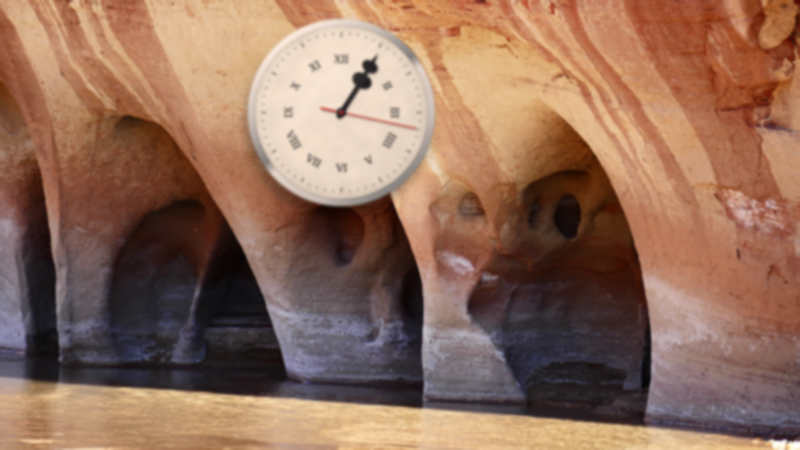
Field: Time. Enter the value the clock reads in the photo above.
1:05:17
